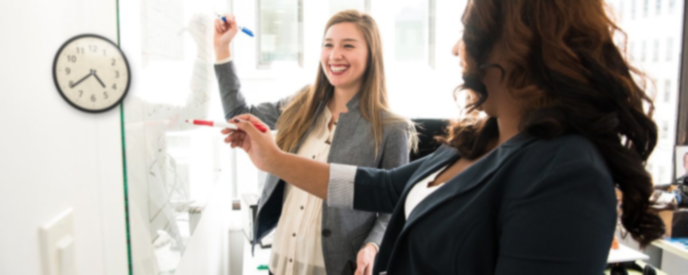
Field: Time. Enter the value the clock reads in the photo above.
4:39
